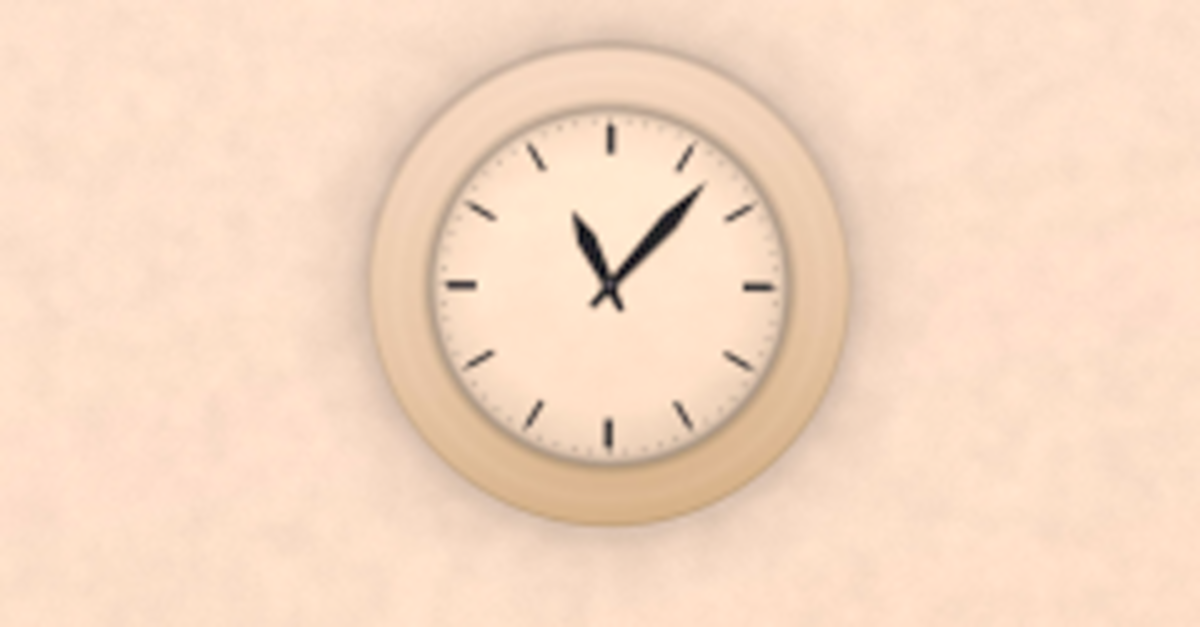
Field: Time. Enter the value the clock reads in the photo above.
11:07
